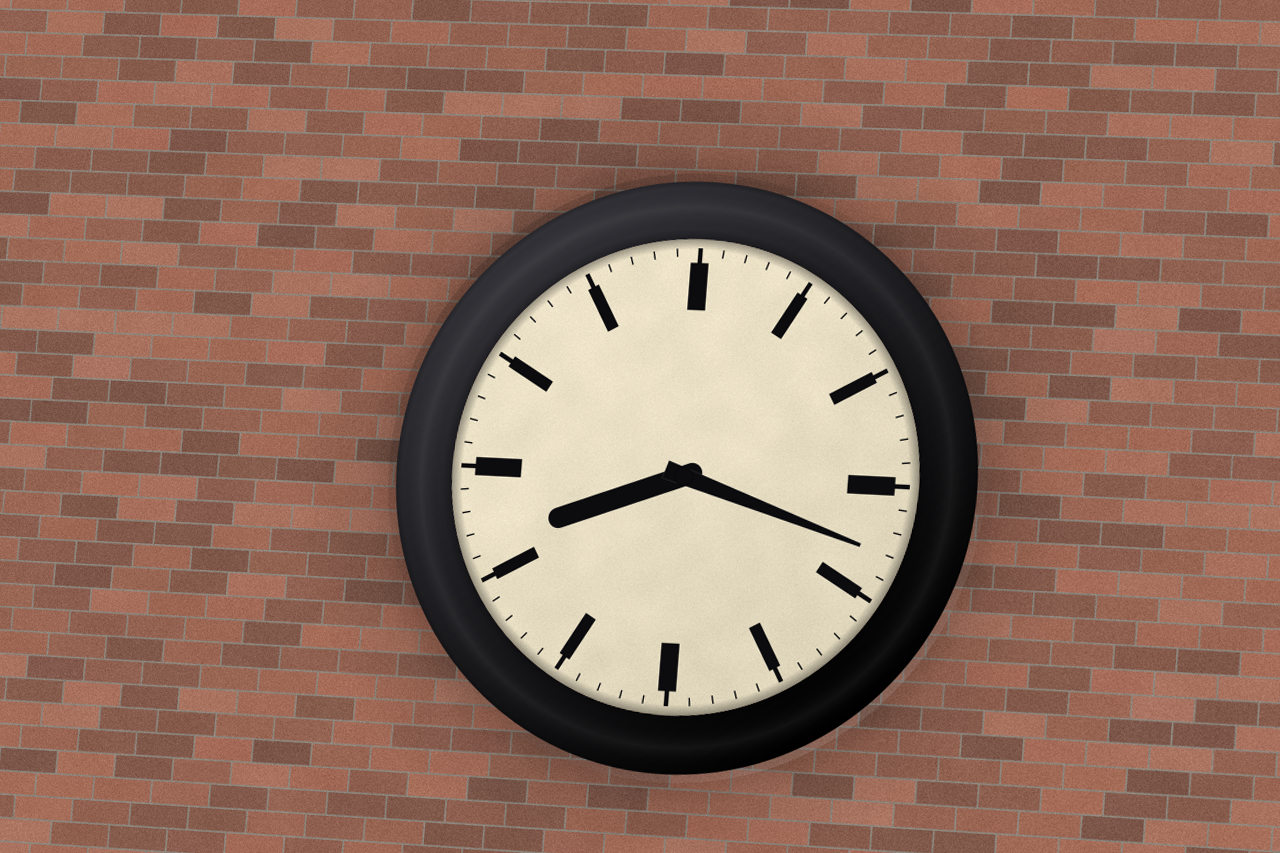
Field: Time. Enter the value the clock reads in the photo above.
8:18
